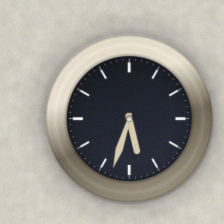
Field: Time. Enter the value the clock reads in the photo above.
5:33
